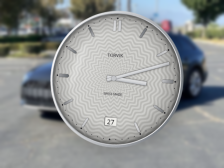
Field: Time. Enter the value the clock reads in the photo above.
3:12
